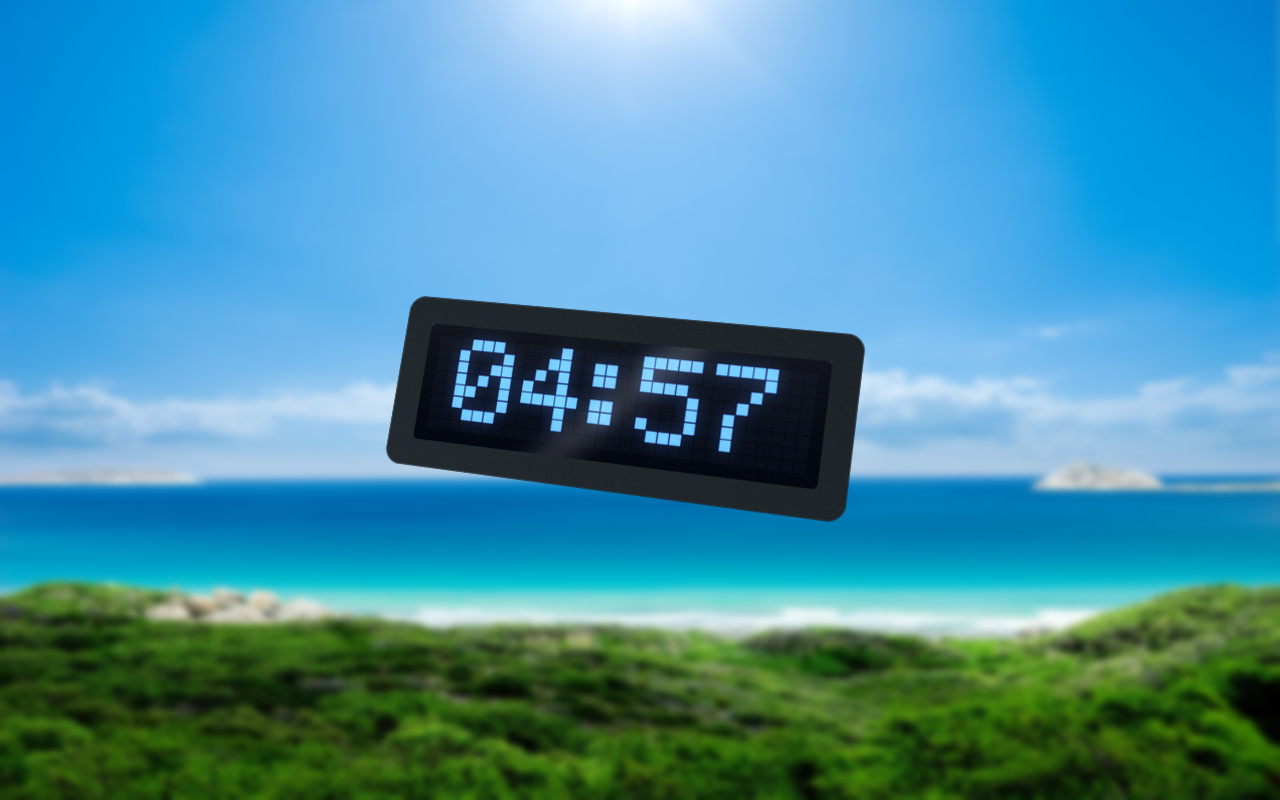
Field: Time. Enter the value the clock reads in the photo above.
4:57
